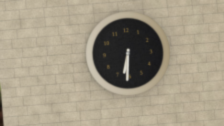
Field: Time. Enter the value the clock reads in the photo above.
6:31
